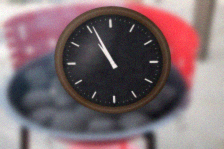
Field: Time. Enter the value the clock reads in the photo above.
10:56
